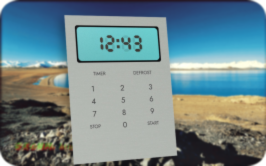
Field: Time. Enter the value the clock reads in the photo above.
12:43
